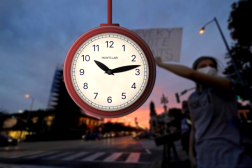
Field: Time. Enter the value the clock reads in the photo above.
10:13
